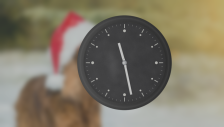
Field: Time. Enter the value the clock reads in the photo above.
11:28
